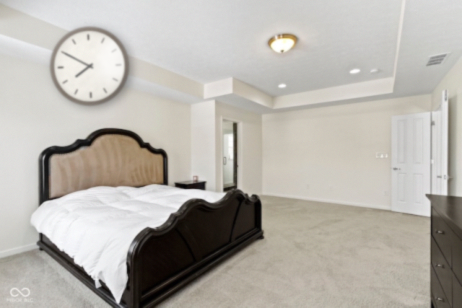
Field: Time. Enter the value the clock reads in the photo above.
7:50
